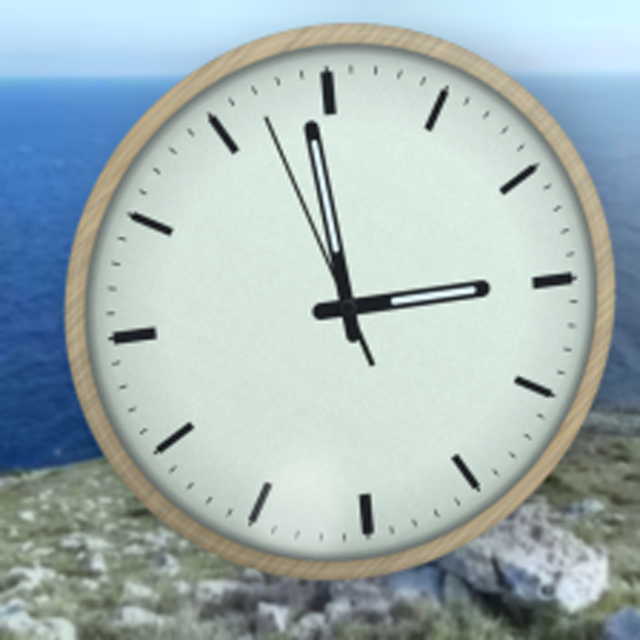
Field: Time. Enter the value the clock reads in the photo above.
2:58:57
